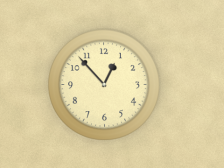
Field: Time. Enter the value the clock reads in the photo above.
12:53
